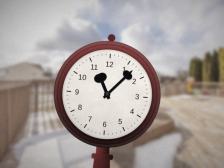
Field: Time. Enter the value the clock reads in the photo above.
11:07
